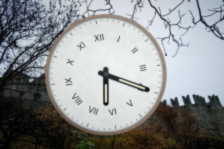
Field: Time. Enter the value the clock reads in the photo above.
6:20
